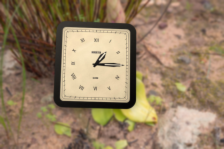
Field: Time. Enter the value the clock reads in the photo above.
1:15
